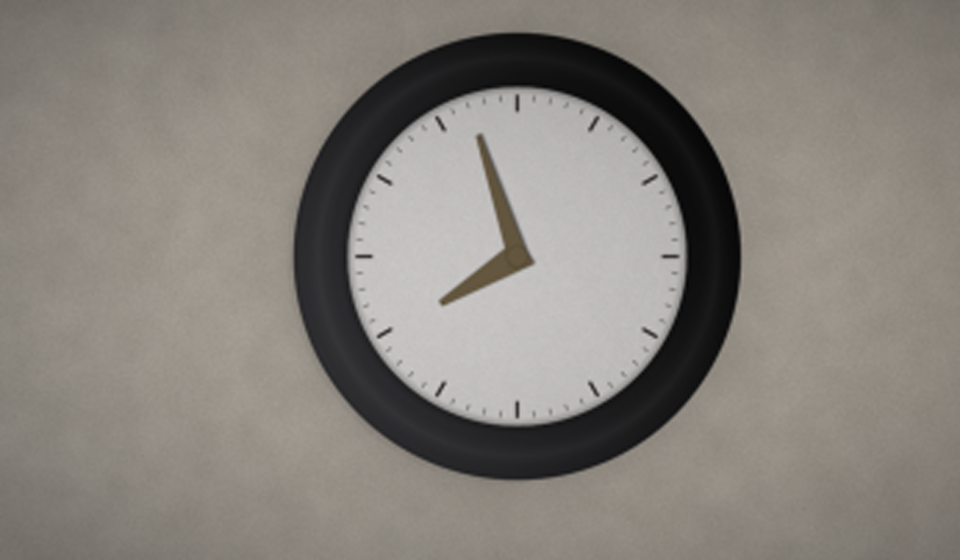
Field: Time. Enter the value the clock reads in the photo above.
7:57
